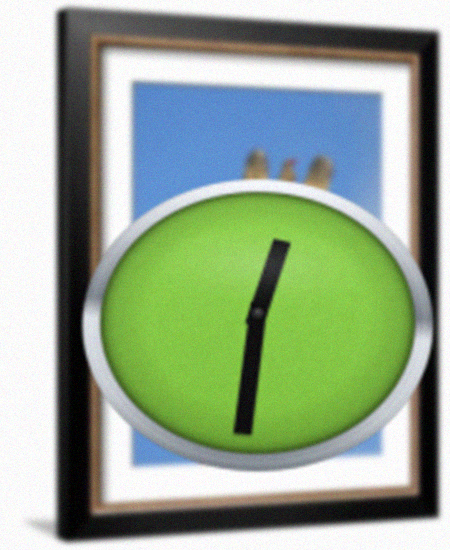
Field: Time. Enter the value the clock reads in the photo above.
12:31
